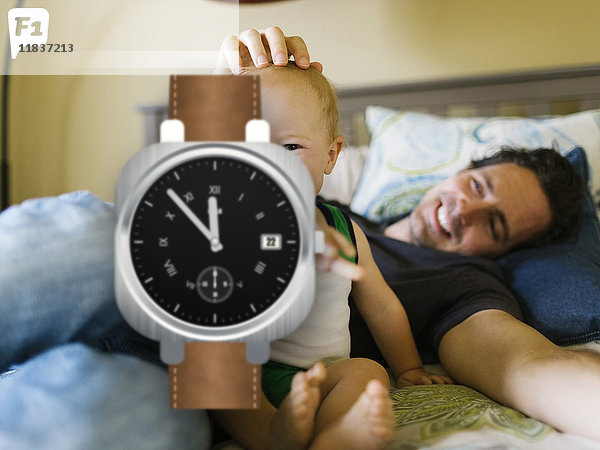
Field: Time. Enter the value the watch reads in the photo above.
11:53
